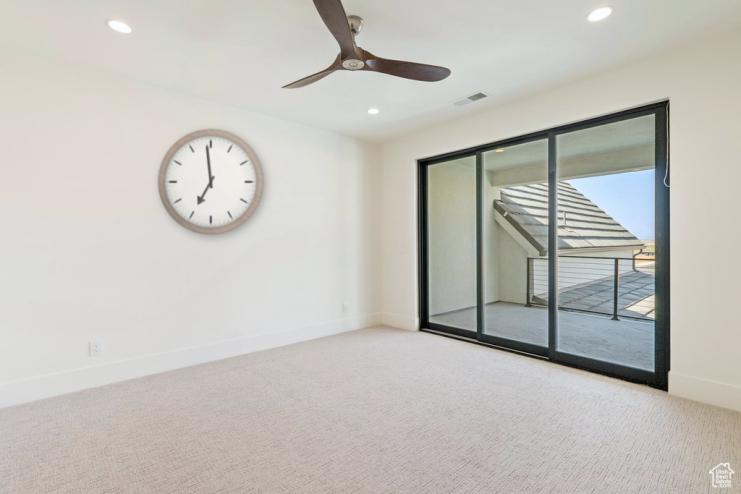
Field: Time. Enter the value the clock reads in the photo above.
6:59
